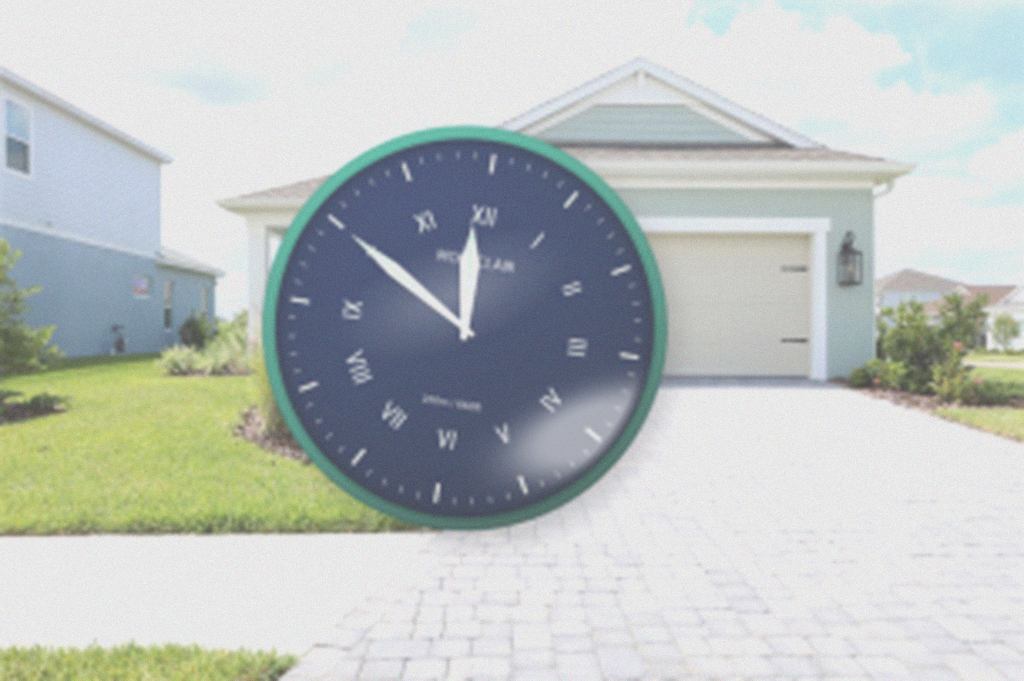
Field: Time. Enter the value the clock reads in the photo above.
11:50
